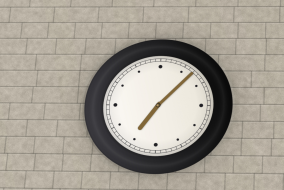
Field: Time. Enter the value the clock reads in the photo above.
7:07
